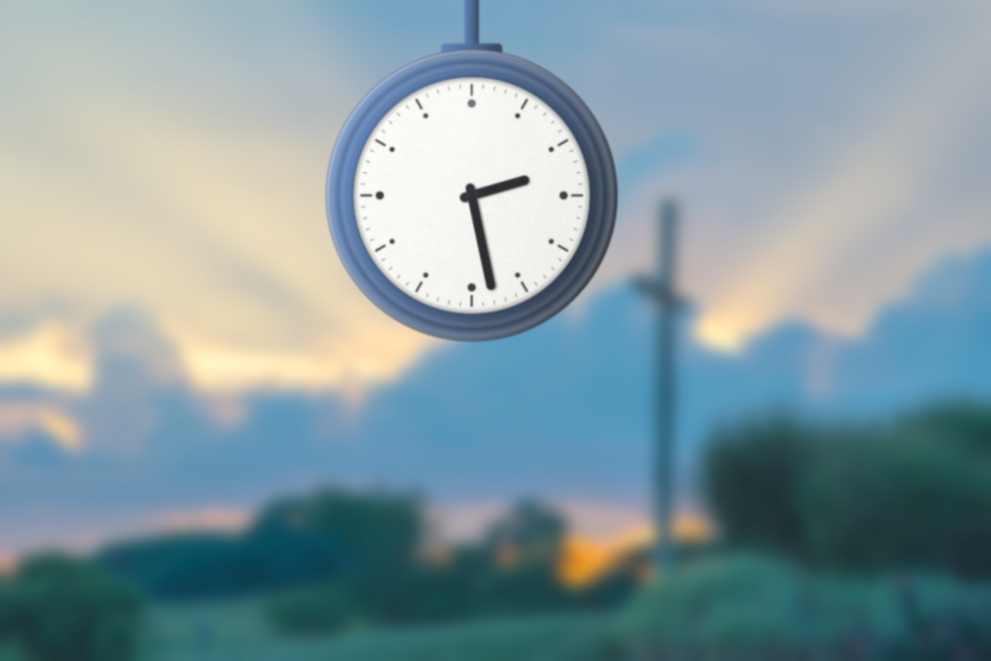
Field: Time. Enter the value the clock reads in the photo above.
2:28
